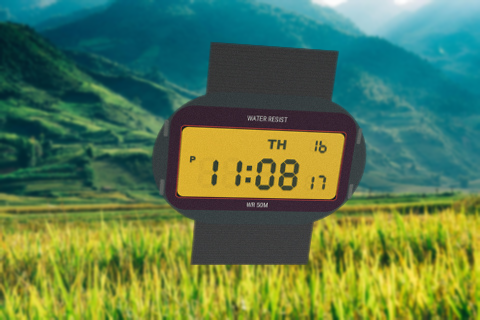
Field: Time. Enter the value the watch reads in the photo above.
11:08:17
